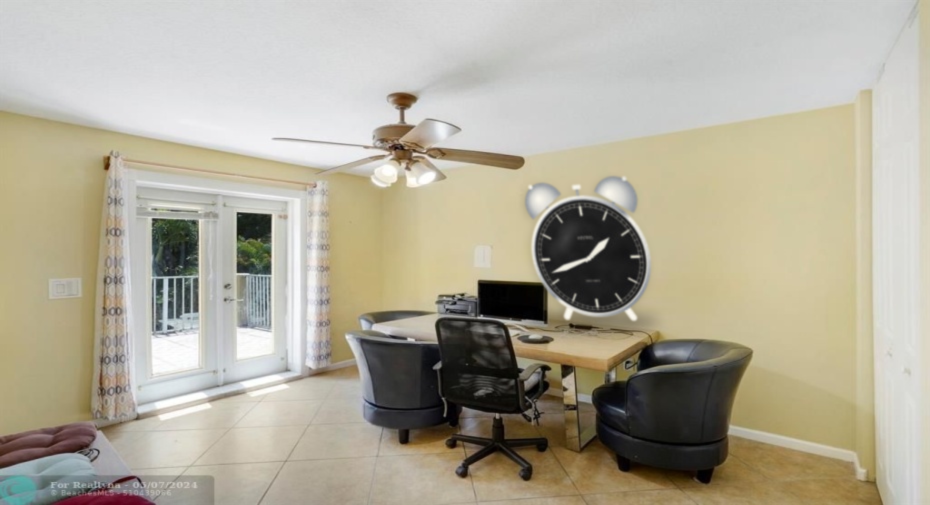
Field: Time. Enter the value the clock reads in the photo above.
1:42
